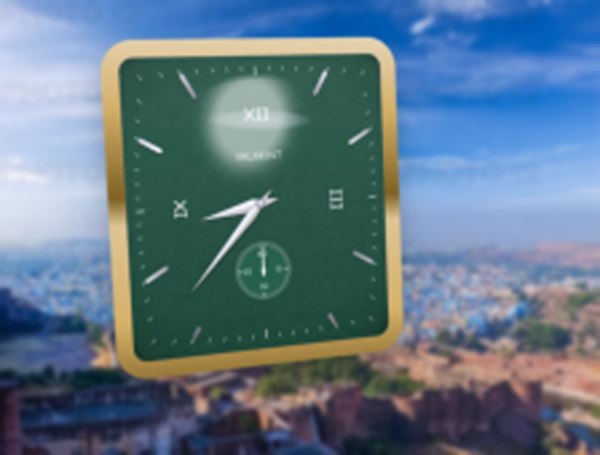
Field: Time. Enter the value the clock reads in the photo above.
8:37
